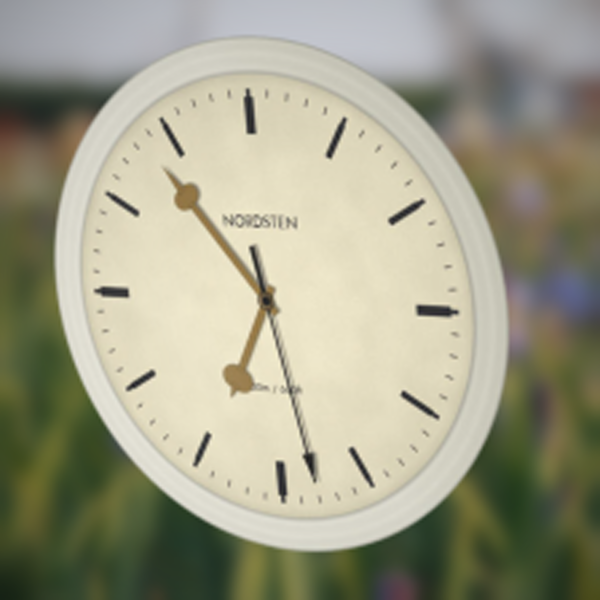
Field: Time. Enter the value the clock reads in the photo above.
6:53:28
